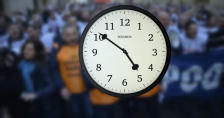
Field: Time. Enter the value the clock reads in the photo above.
4:51
